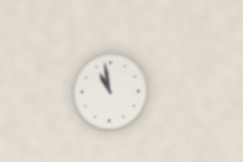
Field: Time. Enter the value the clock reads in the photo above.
10:58
